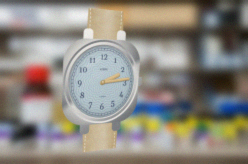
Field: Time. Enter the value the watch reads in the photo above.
2:14
